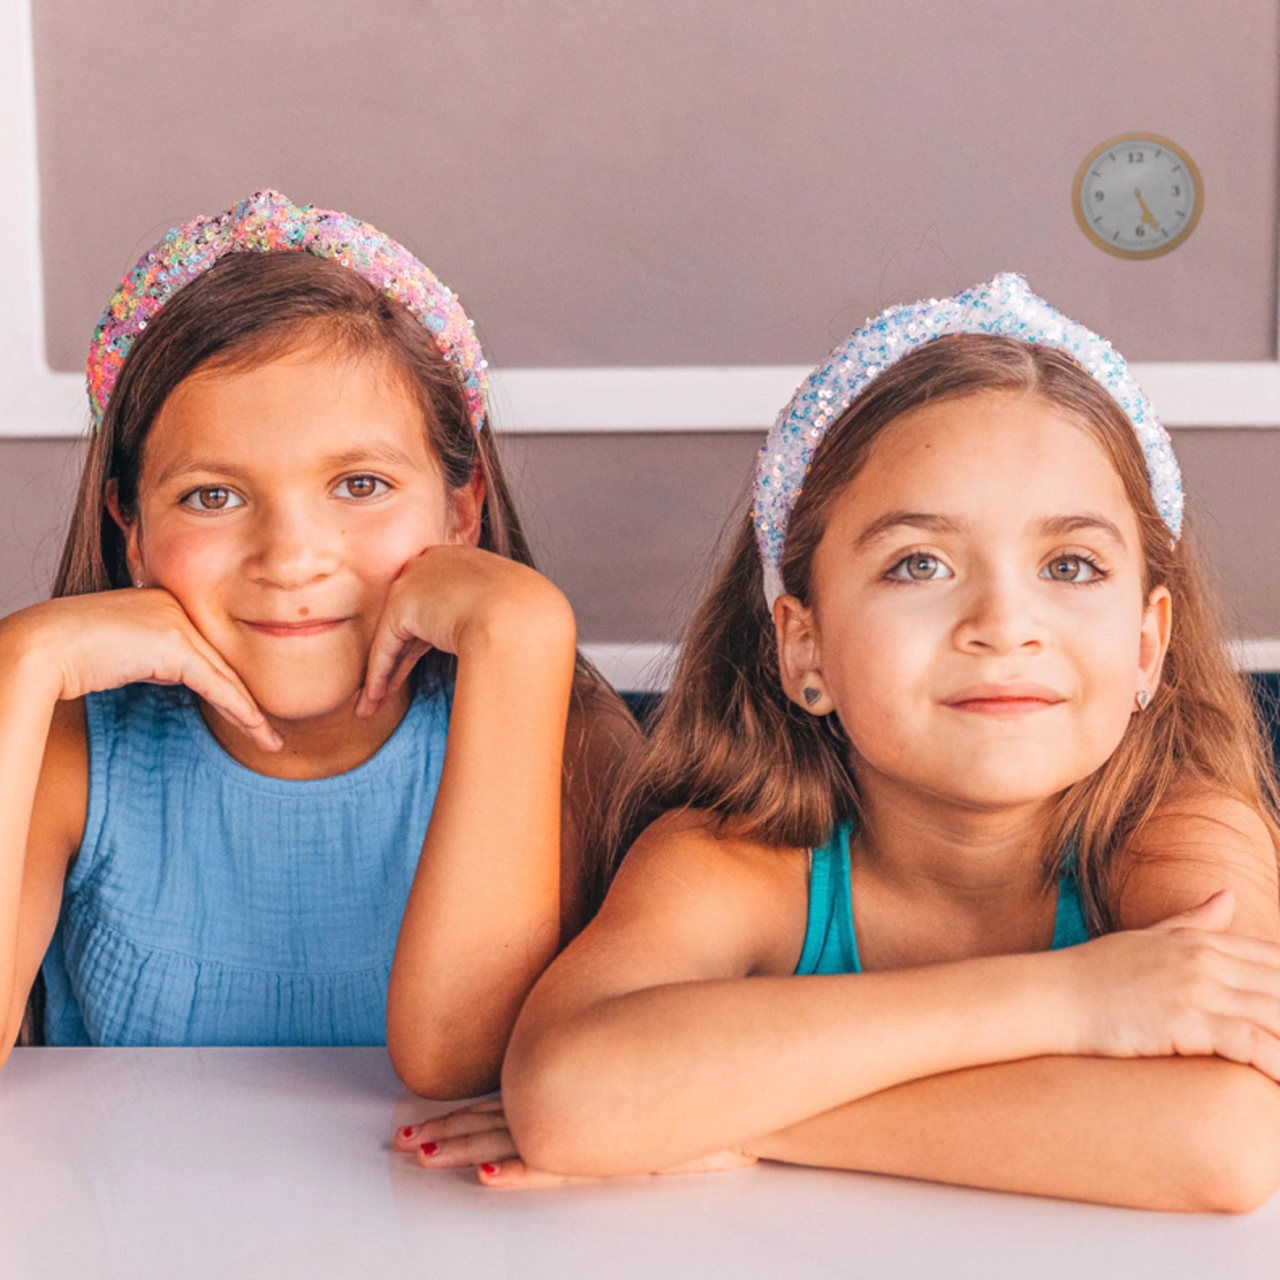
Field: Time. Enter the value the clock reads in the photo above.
5:26
